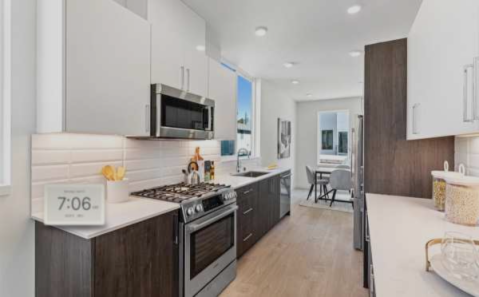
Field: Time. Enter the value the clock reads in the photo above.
7:06
